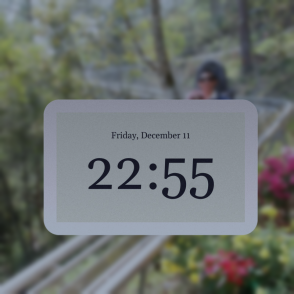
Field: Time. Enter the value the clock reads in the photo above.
22:55
